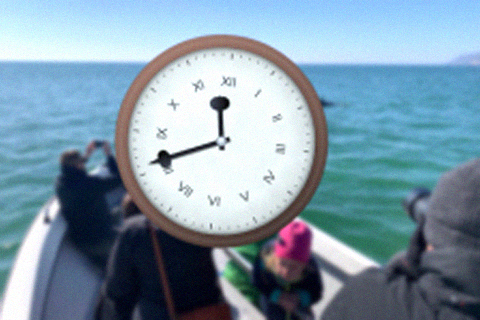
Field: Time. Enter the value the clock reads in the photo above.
11:41
